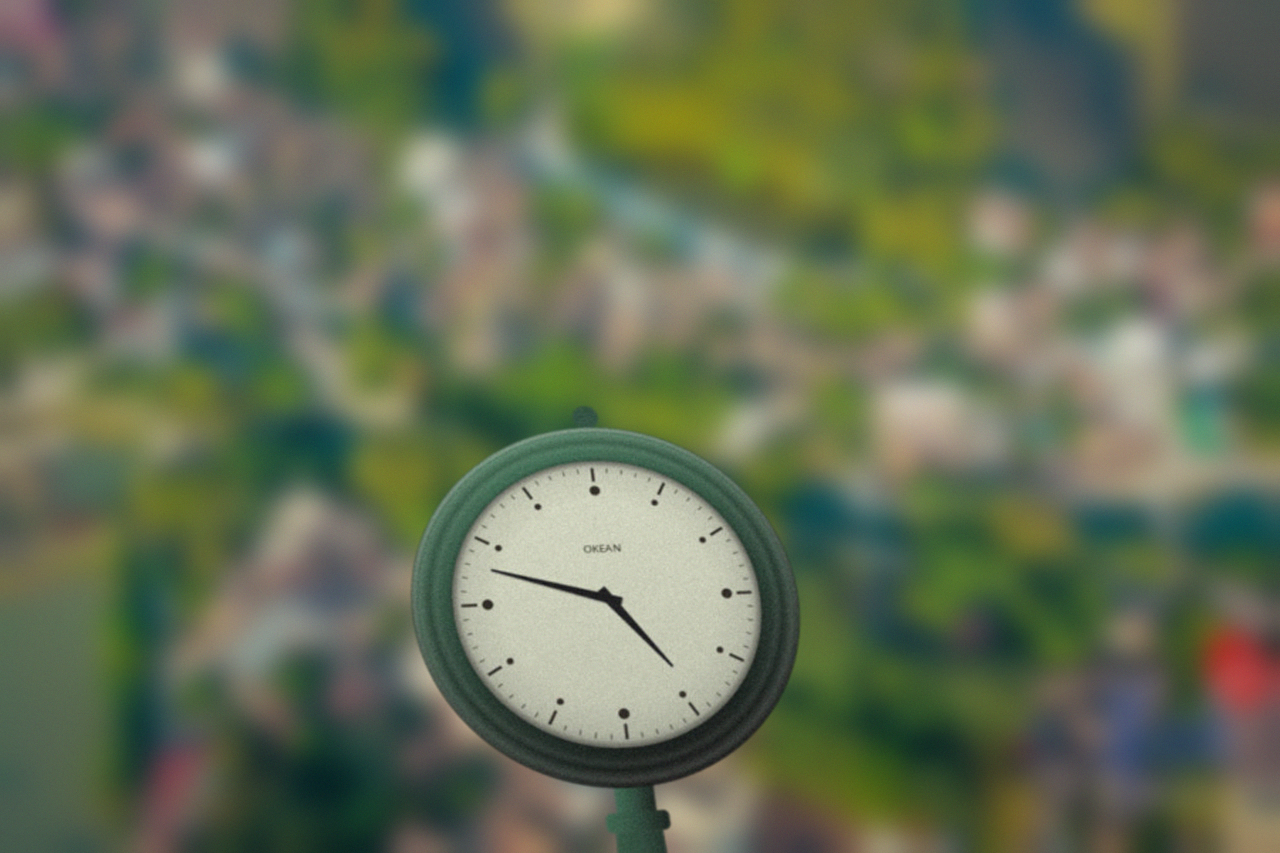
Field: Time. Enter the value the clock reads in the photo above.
4:48
